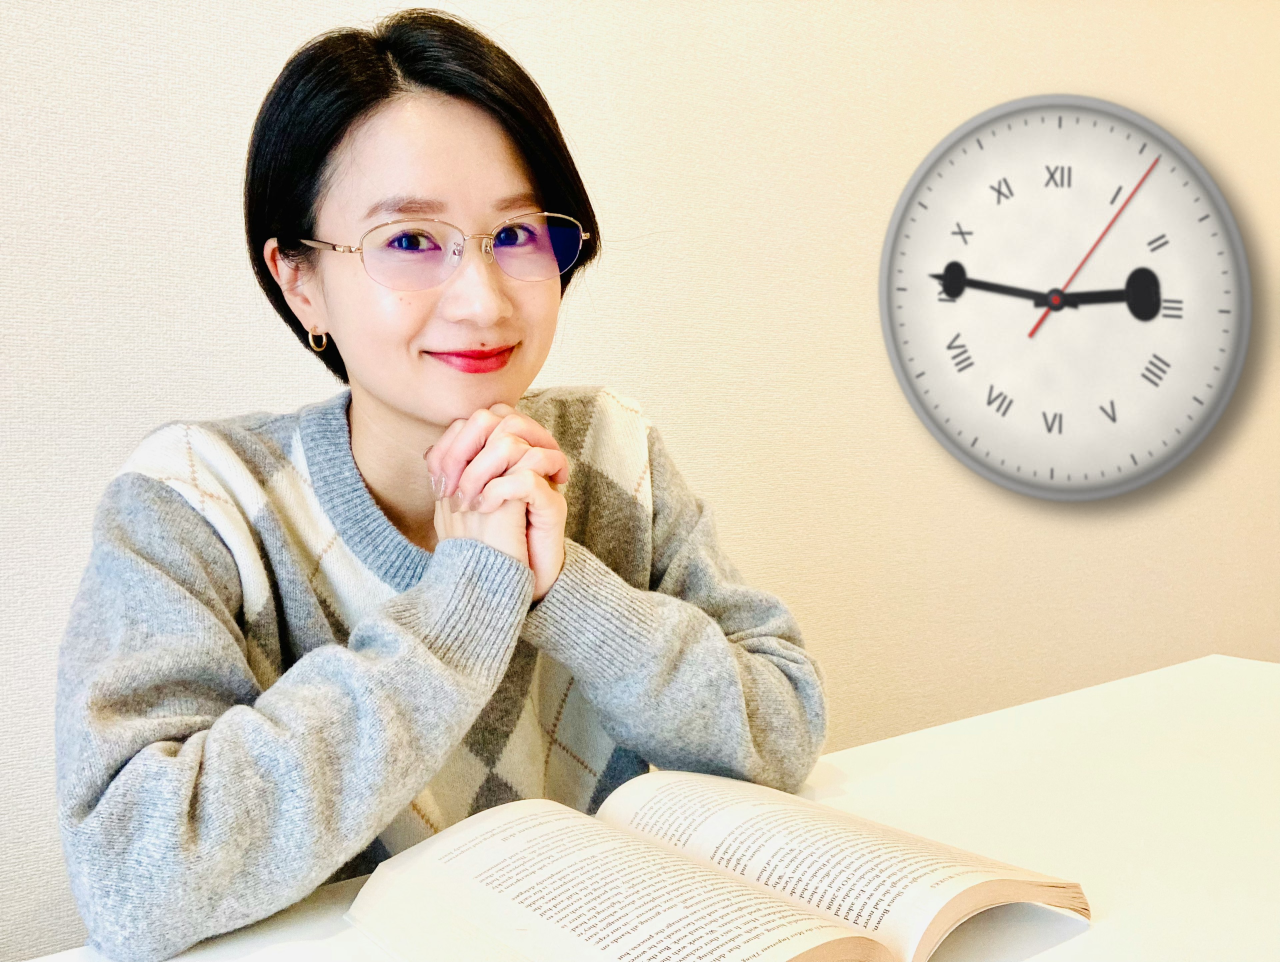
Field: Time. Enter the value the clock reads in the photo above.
2:46:06
